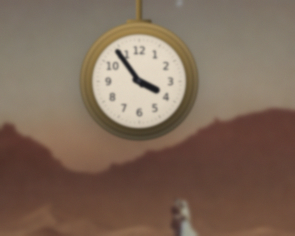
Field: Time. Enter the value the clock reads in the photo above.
3:54
